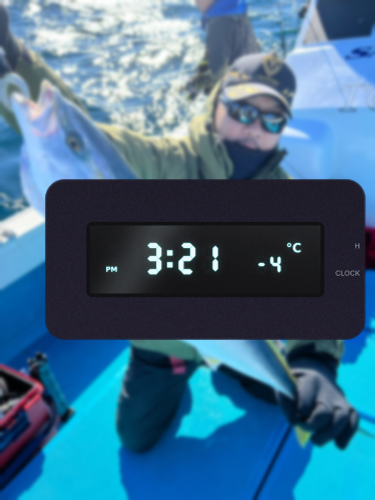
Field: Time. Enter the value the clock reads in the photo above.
3:21
